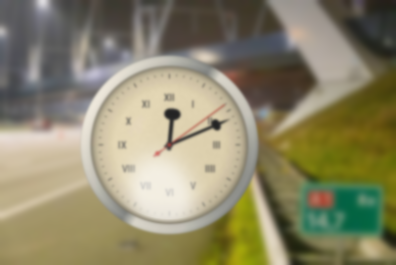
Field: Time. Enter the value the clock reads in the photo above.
12:11:09
